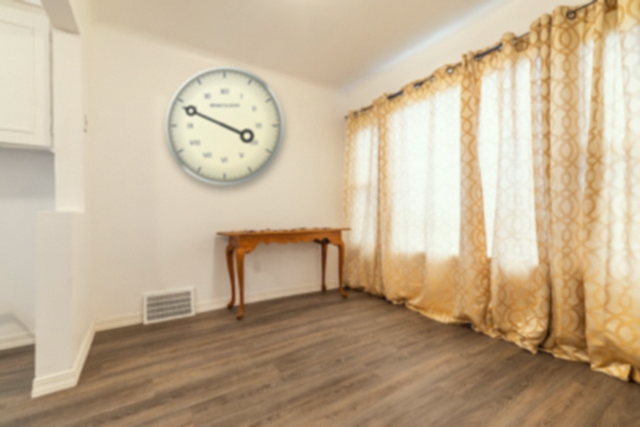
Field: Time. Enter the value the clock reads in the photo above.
3:49
